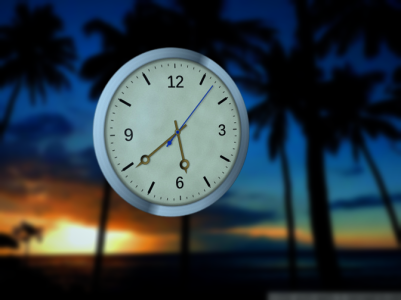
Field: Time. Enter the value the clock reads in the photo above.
5:39:07
